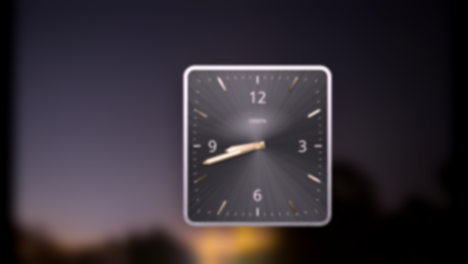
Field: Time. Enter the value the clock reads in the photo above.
8:42
